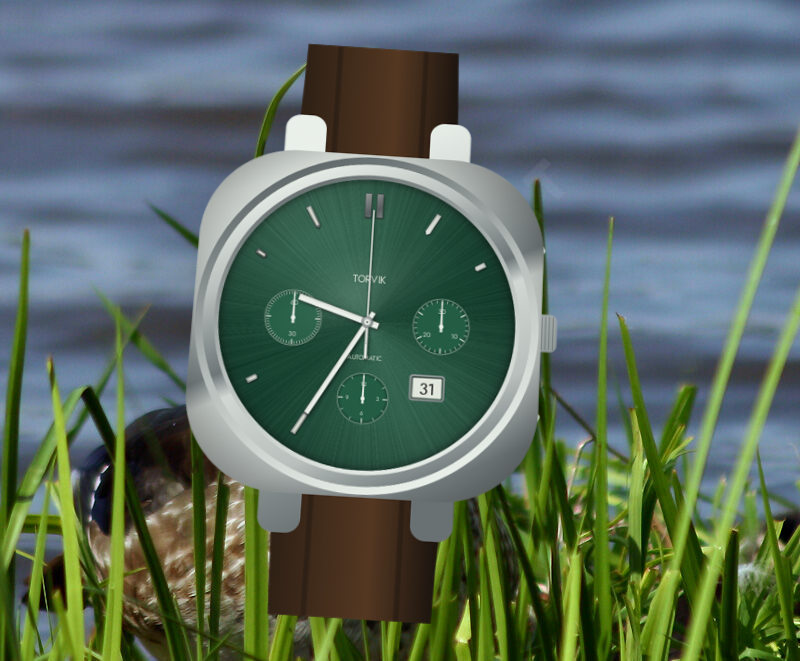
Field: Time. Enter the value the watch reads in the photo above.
9:35
